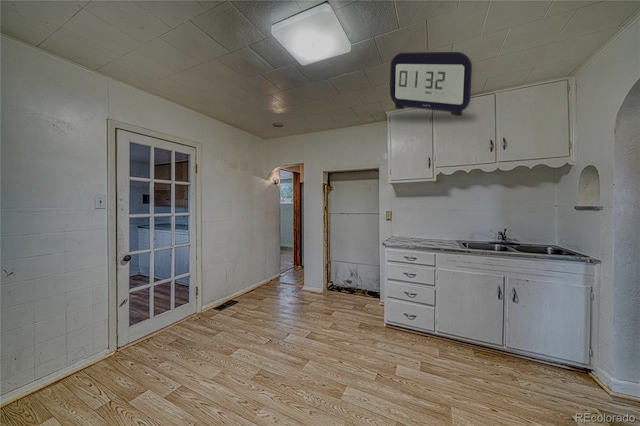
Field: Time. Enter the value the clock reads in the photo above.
1:32
